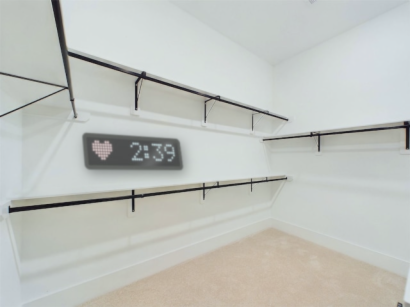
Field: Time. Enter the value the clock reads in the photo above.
2:39
